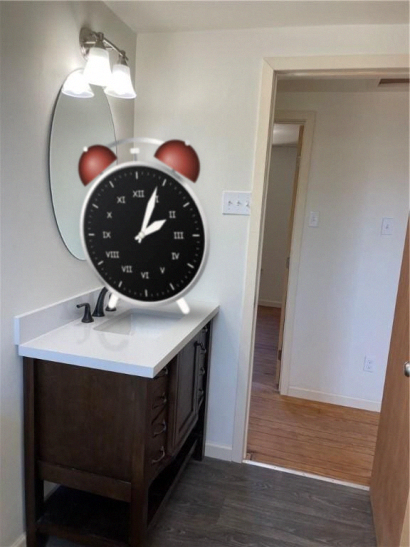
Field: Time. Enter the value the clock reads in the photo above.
2:04
